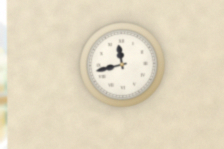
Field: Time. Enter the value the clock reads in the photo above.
11:43
